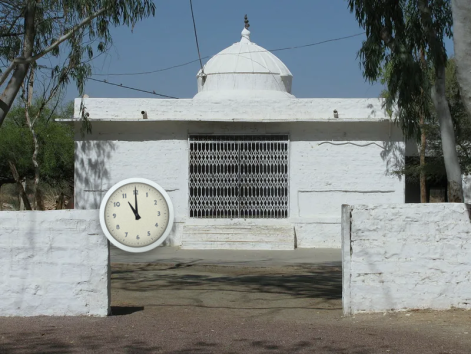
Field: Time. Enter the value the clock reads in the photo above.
11:00
